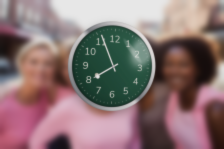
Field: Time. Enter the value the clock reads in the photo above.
7:56
